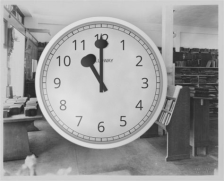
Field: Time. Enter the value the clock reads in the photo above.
11:00
